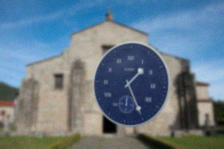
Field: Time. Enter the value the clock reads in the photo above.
1:25
